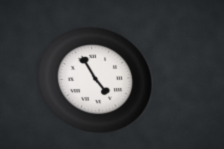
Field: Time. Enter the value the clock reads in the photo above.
4:56
